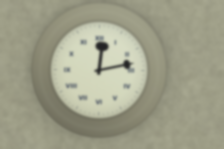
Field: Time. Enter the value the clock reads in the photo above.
12:13
